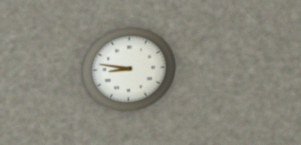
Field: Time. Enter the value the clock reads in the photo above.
8:47
